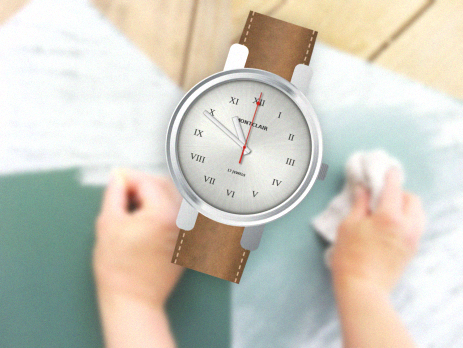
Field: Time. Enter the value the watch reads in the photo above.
10:49:00
